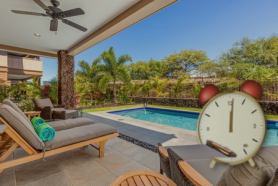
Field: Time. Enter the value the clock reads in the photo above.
12:01
